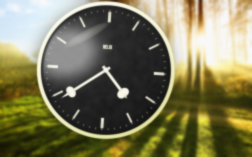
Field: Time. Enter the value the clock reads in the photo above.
4:39
